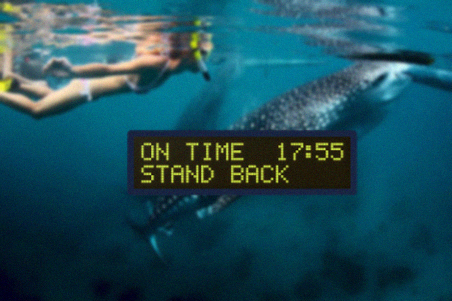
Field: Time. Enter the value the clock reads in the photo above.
17:55
